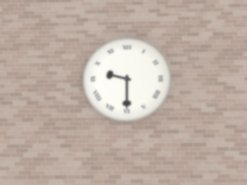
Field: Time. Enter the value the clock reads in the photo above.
9:30
